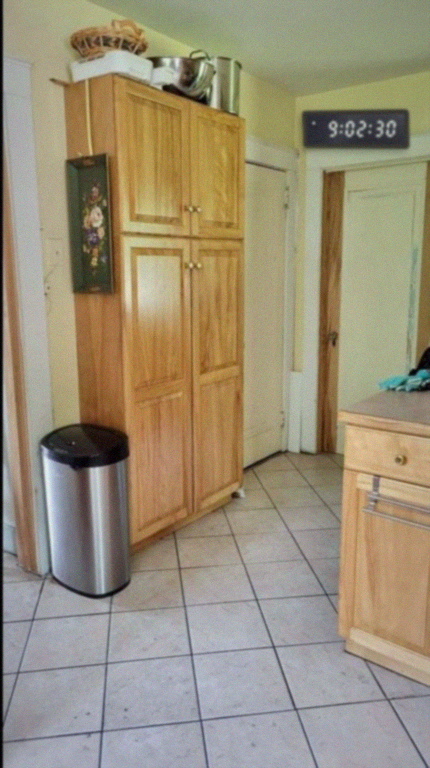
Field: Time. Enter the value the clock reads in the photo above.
9:02:30
